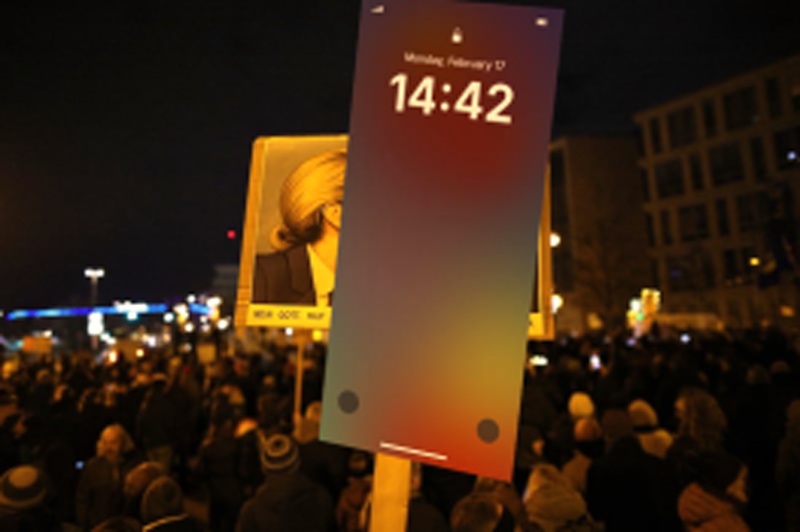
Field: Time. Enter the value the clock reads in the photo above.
14:42
